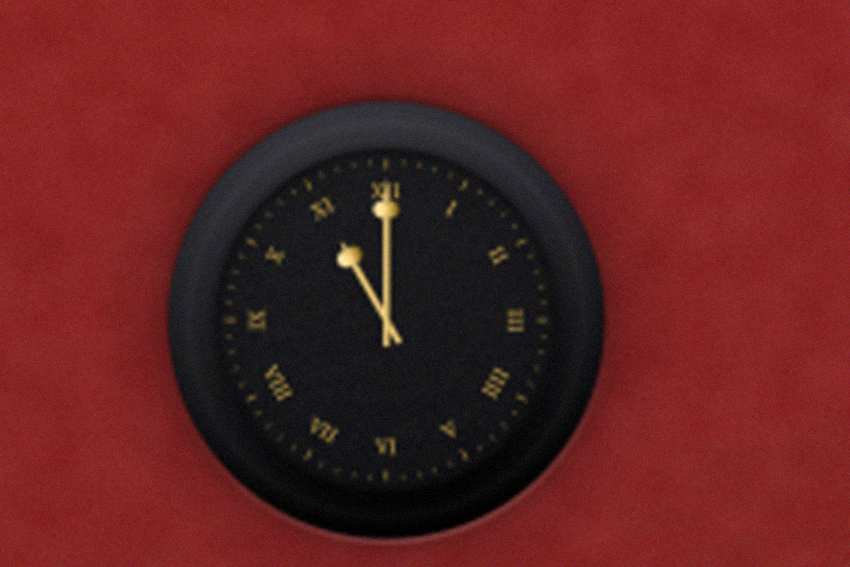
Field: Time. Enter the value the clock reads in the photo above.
11:00
